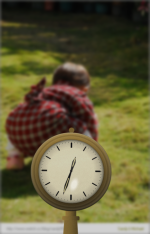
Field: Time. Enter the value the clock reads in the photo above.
12:33
